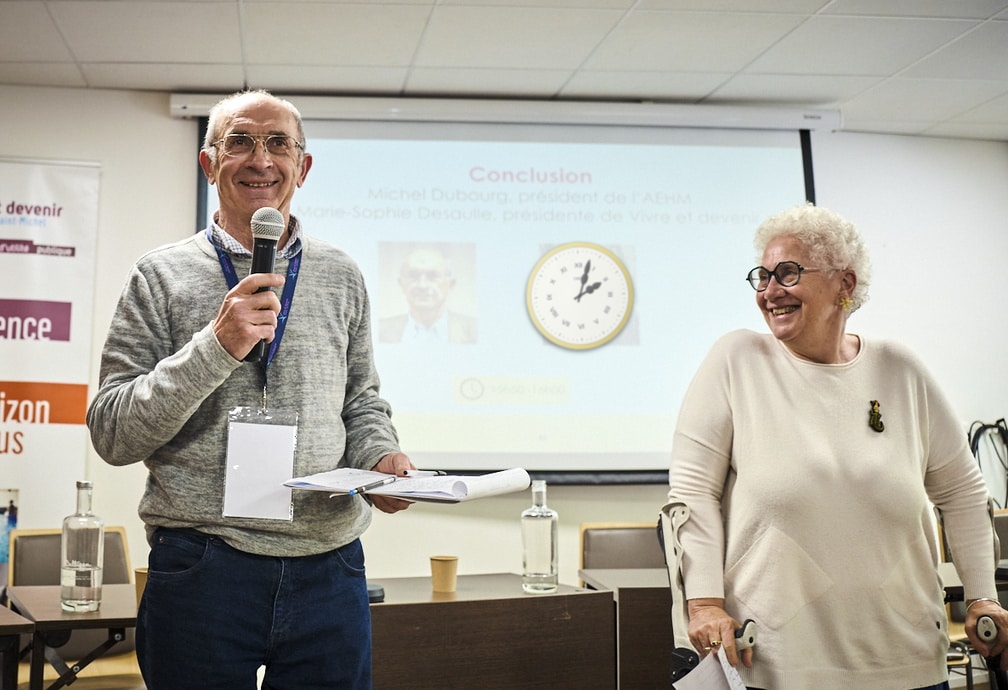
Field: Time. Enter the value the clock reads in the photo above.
2:03
